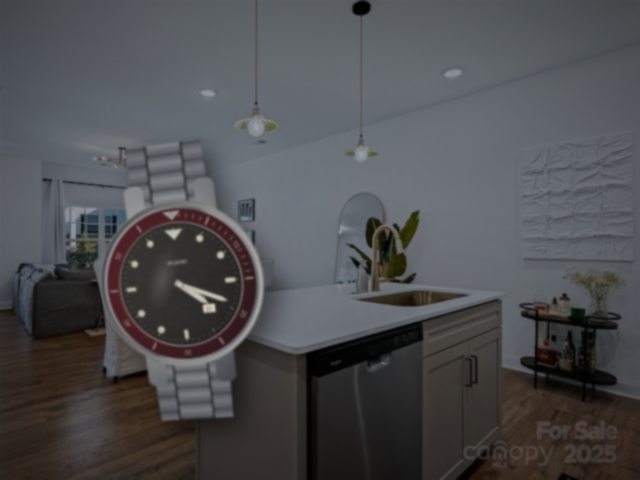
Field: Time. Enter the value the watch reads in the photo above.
4:19
